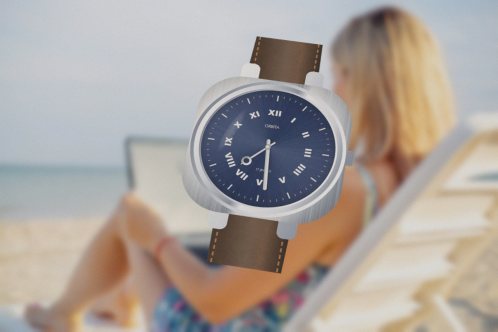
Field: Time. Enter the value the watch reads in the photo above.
7:29
